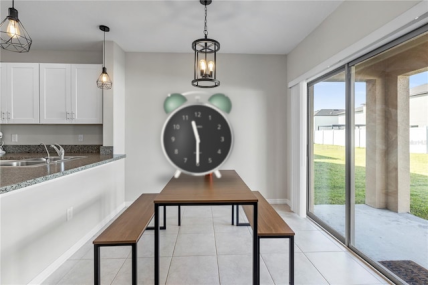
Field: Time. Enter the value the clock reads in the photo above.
11:30
